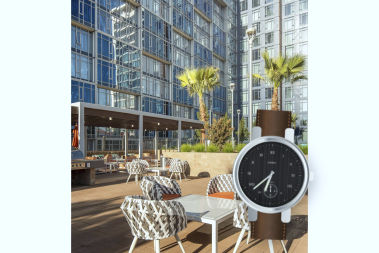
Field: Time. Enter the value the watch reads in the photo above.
6:38
